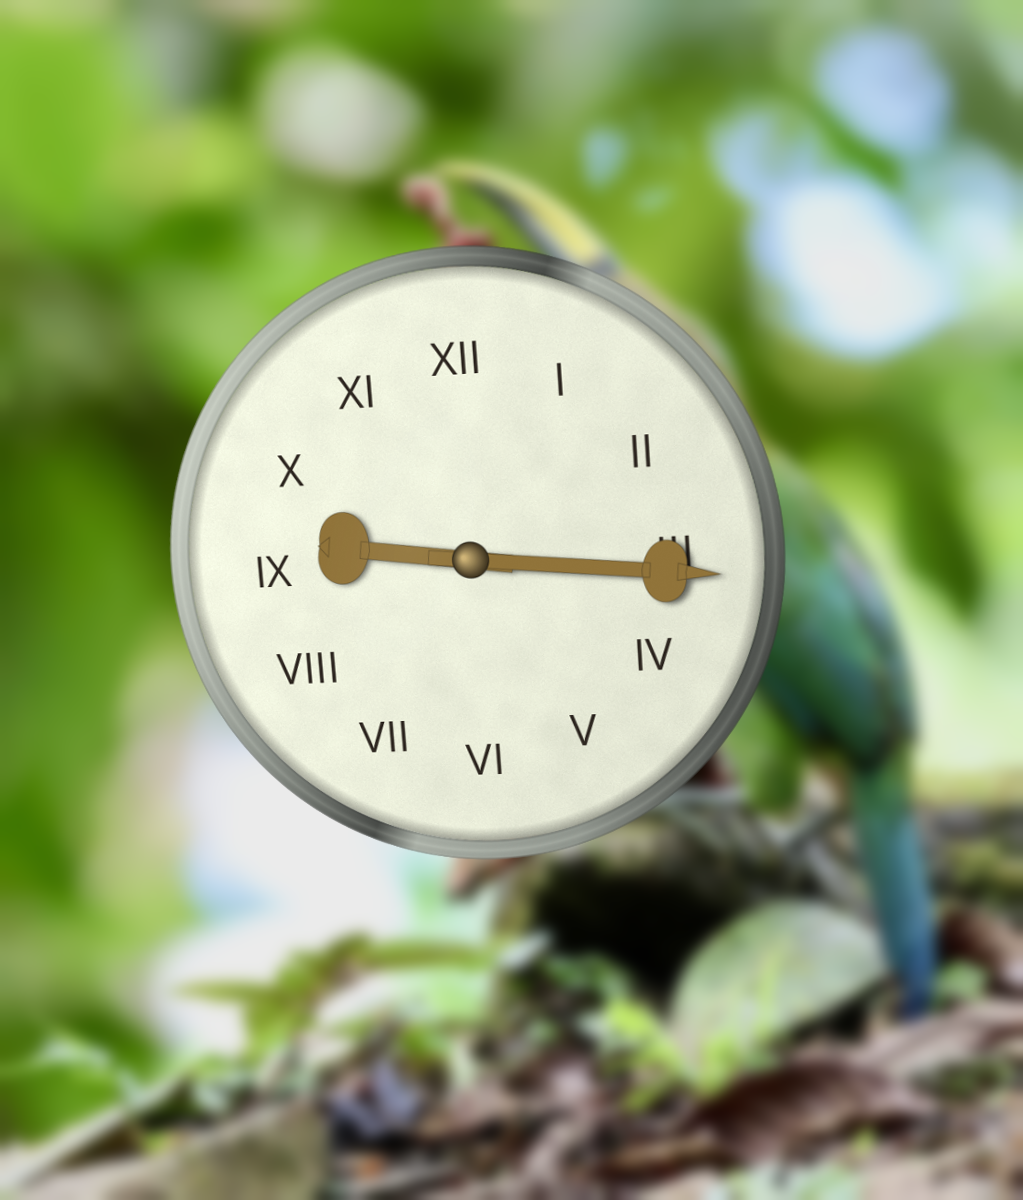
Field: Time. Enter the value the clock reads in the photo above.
9:16
